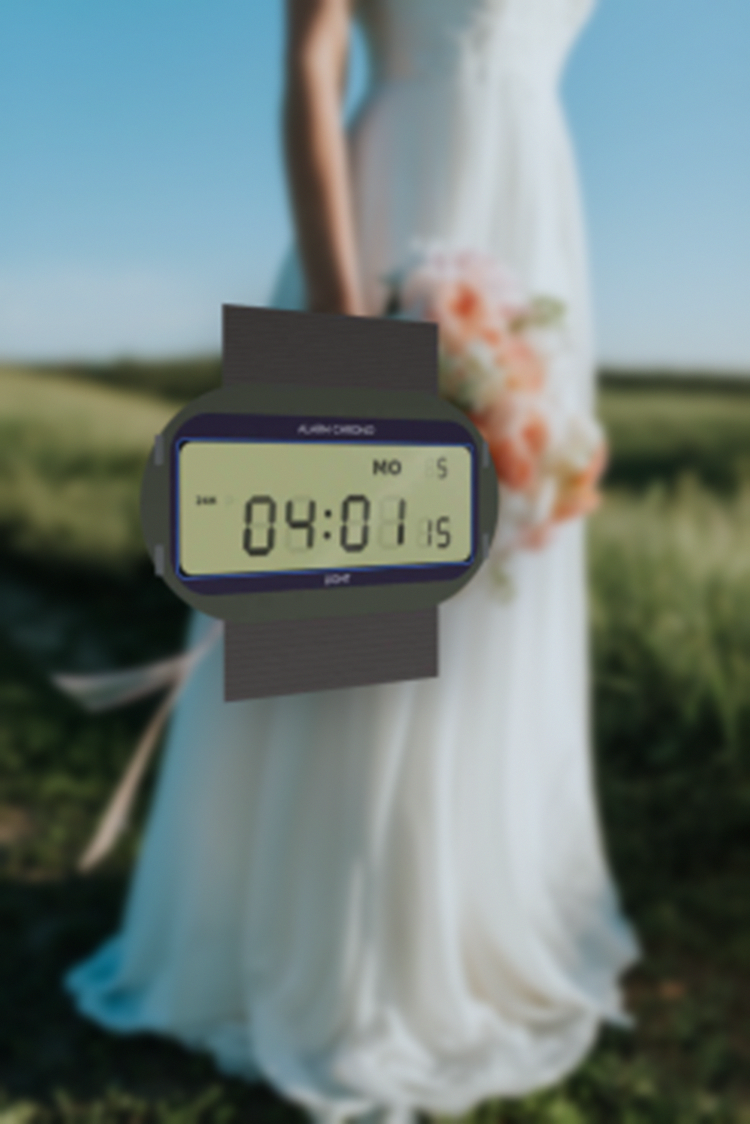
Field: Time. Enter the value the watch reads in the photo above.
4:01:15
